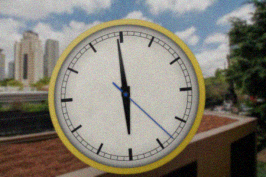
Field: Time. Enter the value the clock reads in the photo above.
5:59:23
